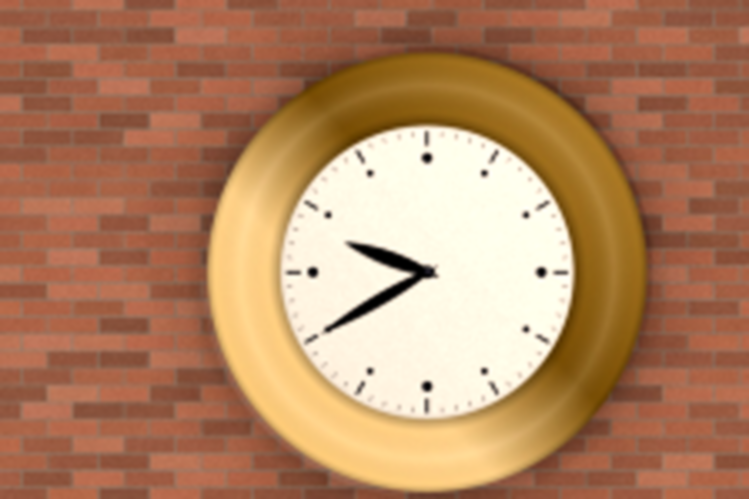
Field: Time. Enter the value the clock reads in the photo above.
9:40
